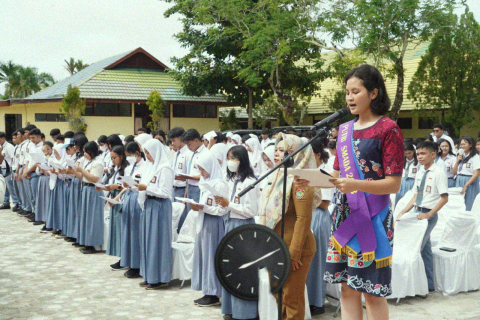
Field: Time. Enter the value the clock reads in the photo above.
8:10
